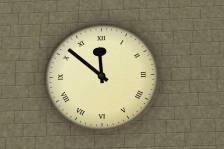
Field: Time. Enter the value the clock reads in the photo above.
11:52
